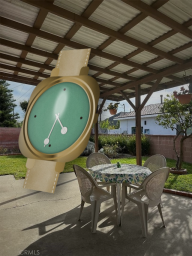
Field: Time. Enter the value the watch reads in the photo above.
4:32
